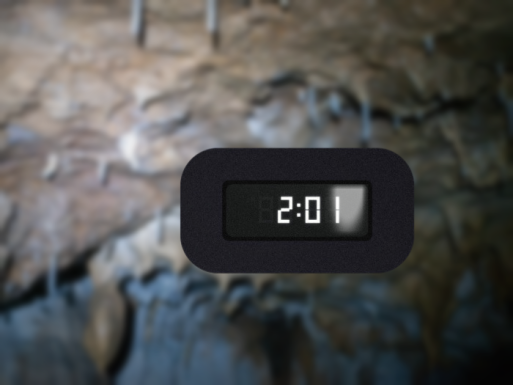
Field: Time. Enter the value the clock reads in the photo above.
2:01
